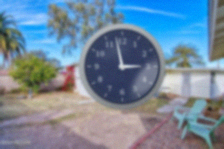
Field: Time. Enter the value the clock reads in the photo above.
2:58
